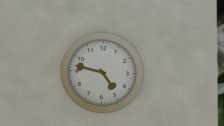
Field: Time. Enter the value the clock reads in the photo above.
4:47
